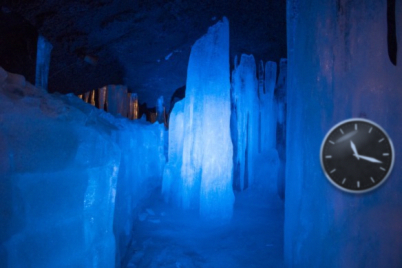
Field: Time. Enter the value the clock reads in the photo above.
11:18
